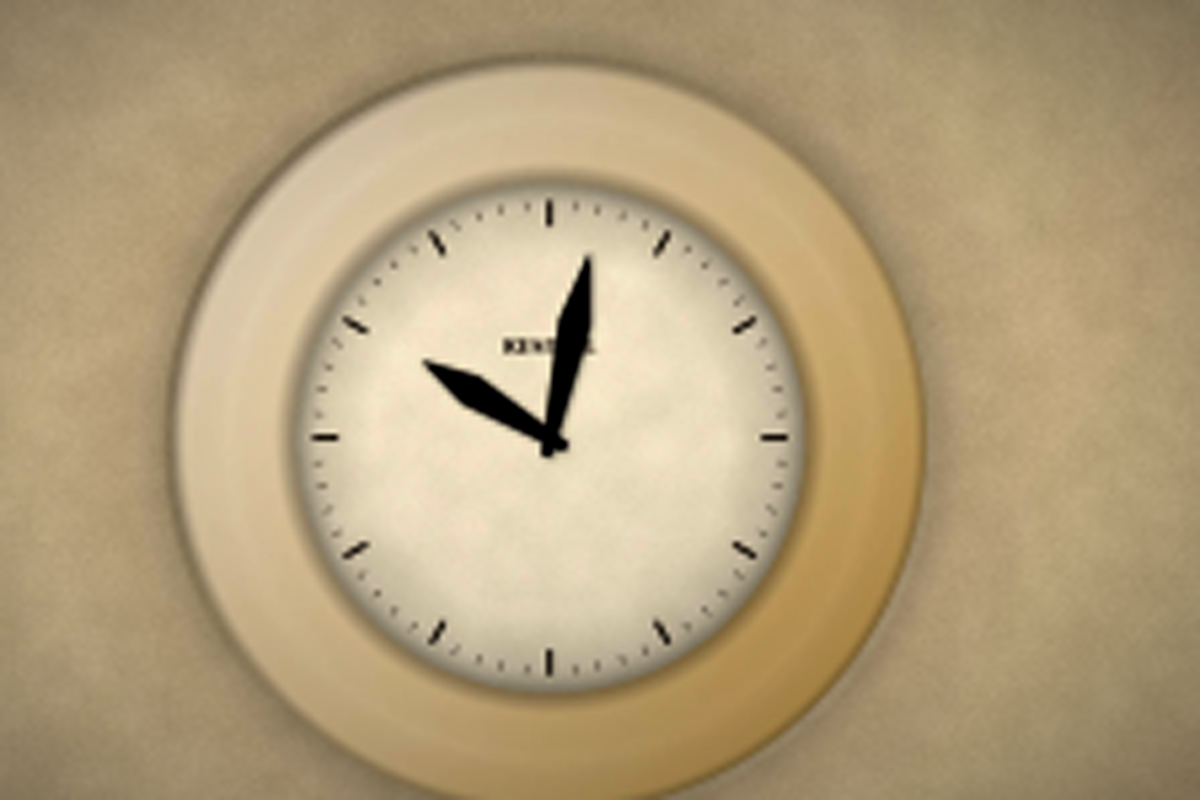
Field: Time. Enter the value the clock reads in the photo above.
10:02
